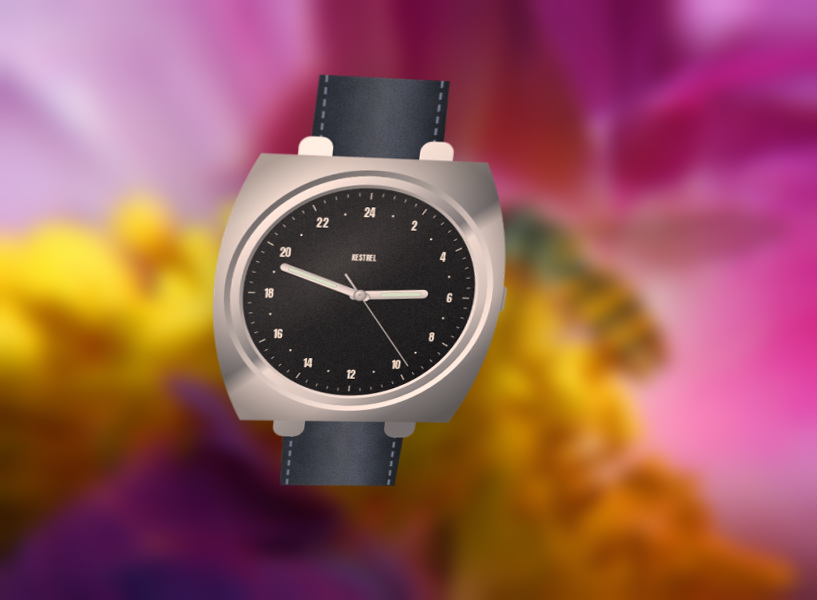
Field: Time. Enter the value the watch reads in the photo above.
5:48:24
